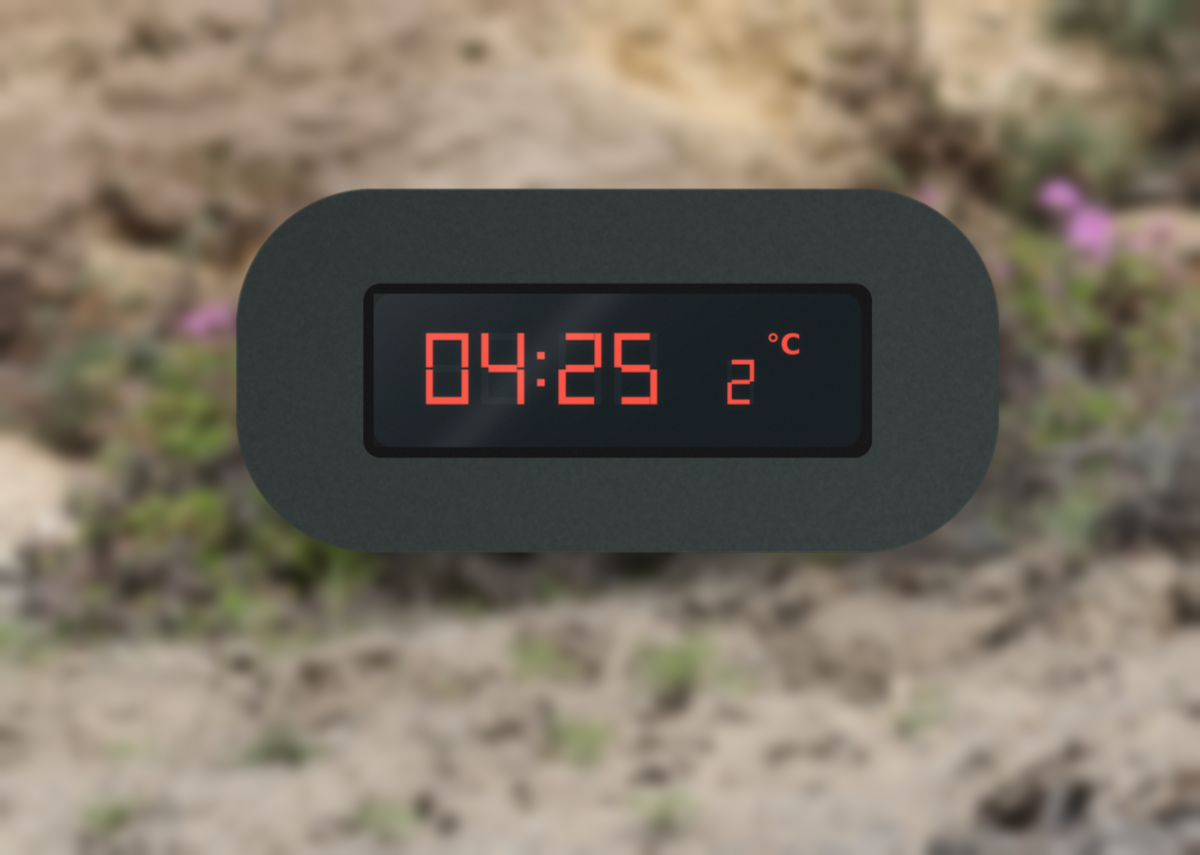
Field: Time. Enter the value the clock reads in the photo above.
4:25
